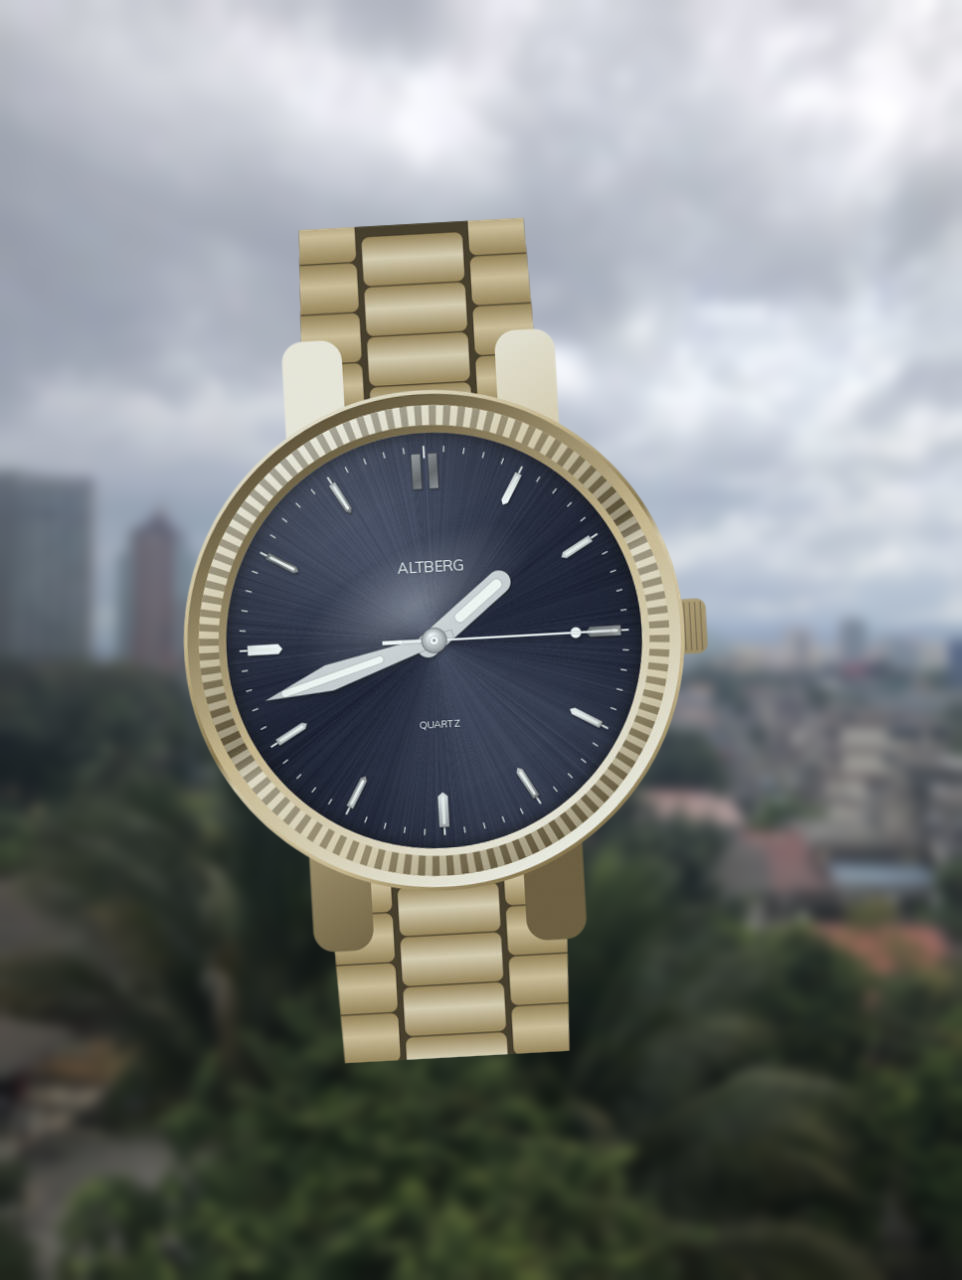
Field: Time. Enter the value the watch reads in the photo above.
1:42:15
